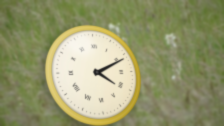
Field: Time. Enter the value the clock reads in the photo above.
4:11
